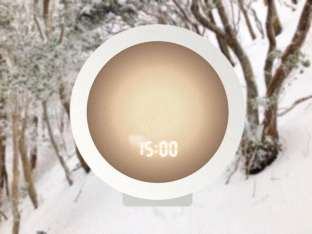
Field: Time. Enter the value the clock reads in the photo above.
15:00
